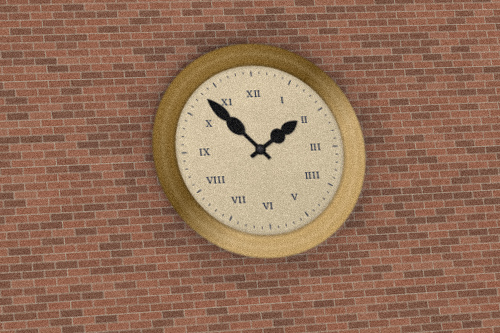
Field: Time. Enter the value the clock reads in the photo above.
1:53
